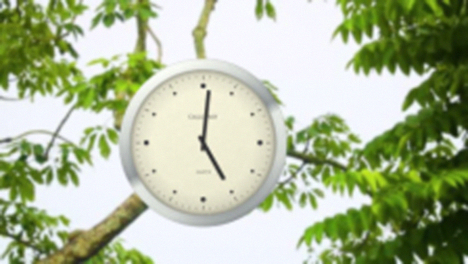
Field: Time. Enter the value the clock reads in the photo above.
5:01
